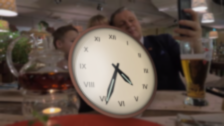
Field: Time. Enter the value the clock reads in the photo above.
4:34
